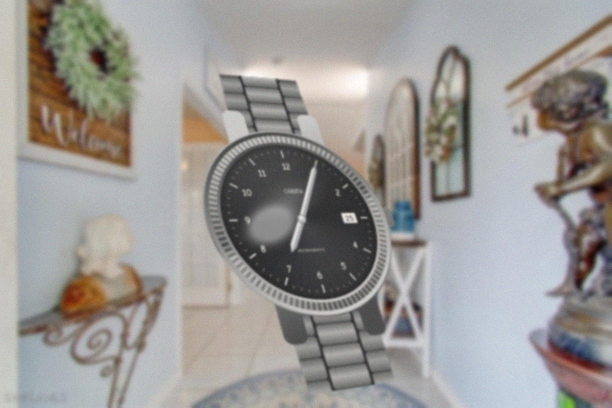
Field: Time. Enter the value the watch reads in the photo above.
7:05
